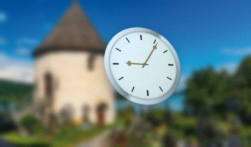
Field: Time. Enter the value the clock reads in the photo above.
9:06
